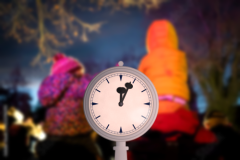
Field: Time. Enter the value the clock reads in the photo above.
12:04
